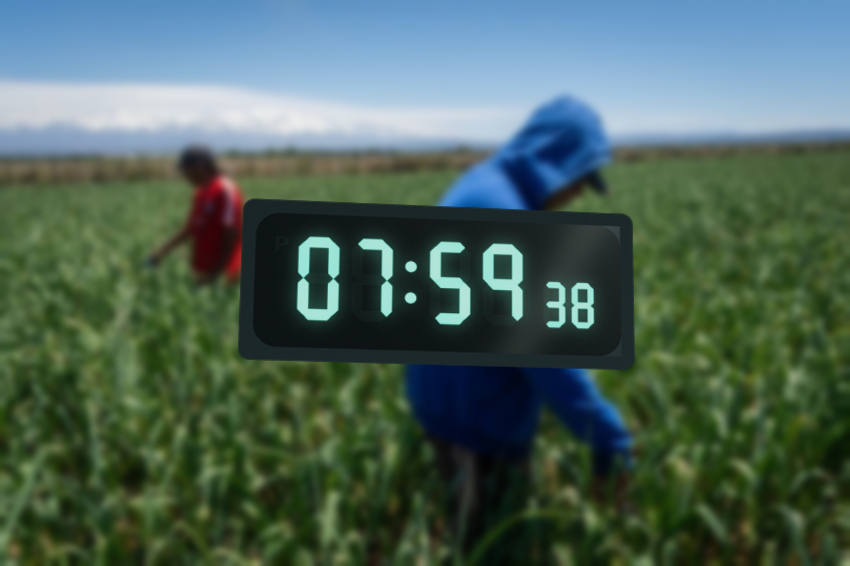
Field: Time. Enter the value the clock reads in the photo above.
7:59:38
